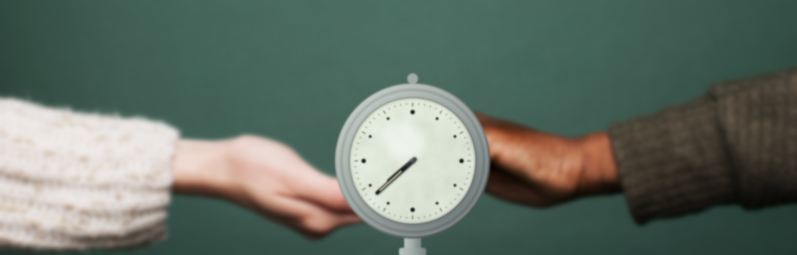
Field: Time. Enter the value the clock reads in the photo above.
7:38
